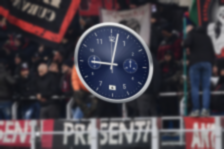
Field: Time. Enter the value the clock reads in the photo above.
9:02
